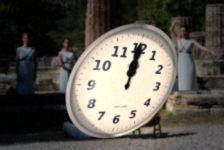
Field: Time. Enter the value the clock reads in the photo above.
12:00
